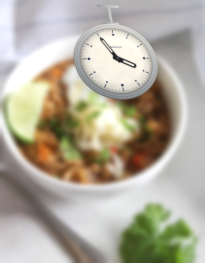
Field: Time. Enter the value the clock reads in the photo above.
3:55
